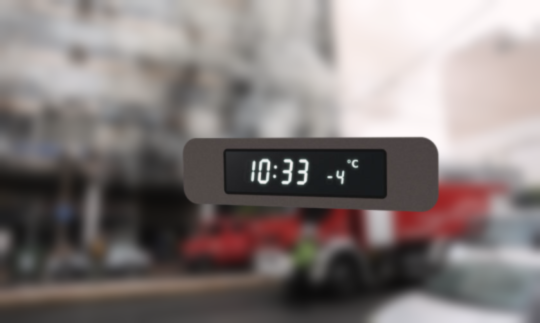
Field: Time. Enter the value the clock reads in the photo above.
10:33
